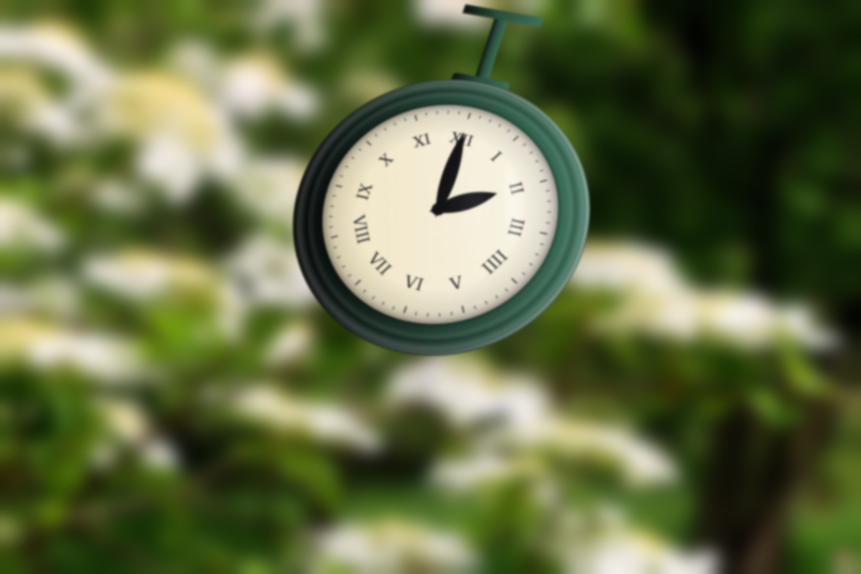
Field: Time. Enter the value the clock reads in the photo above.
2:00
